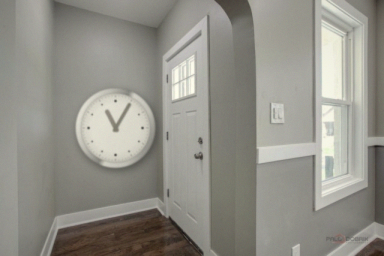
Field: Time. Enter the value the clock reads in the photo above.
11:05
